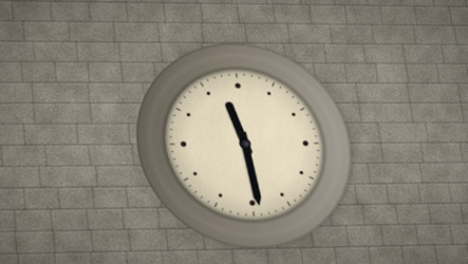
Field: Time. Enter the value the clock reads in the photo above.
11:29
